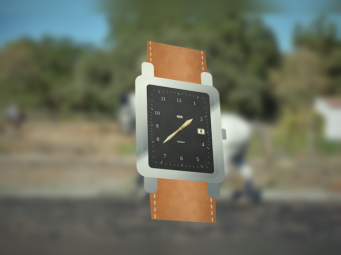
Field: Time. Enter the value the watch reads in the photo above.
1:38
